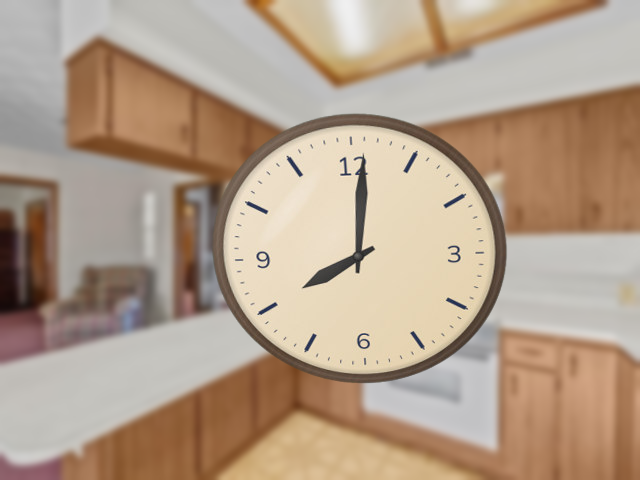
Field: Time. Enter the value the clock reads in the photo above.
8:01
